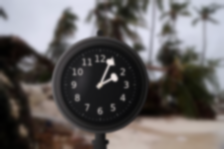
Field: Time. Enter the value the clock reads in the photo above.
2:04
